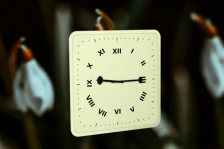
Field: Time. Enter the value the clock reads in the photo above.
9:15
